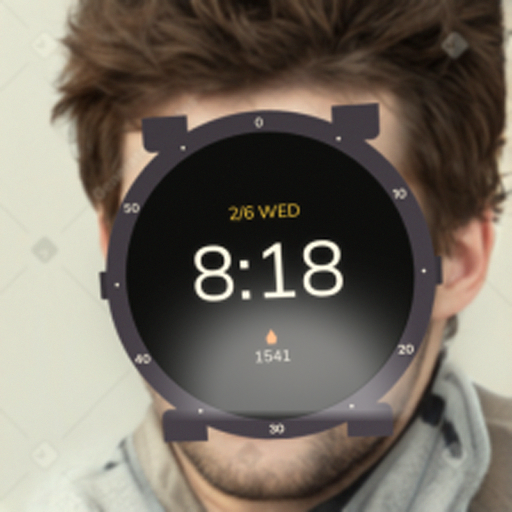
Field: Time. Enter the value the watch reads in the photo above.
8:18
